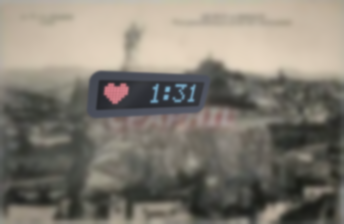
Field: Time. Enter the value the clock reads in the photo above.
1:31
